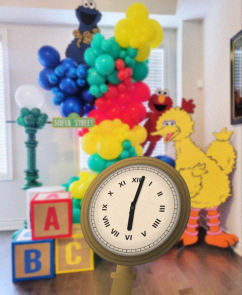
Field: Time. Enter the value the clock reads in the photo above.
6:02
